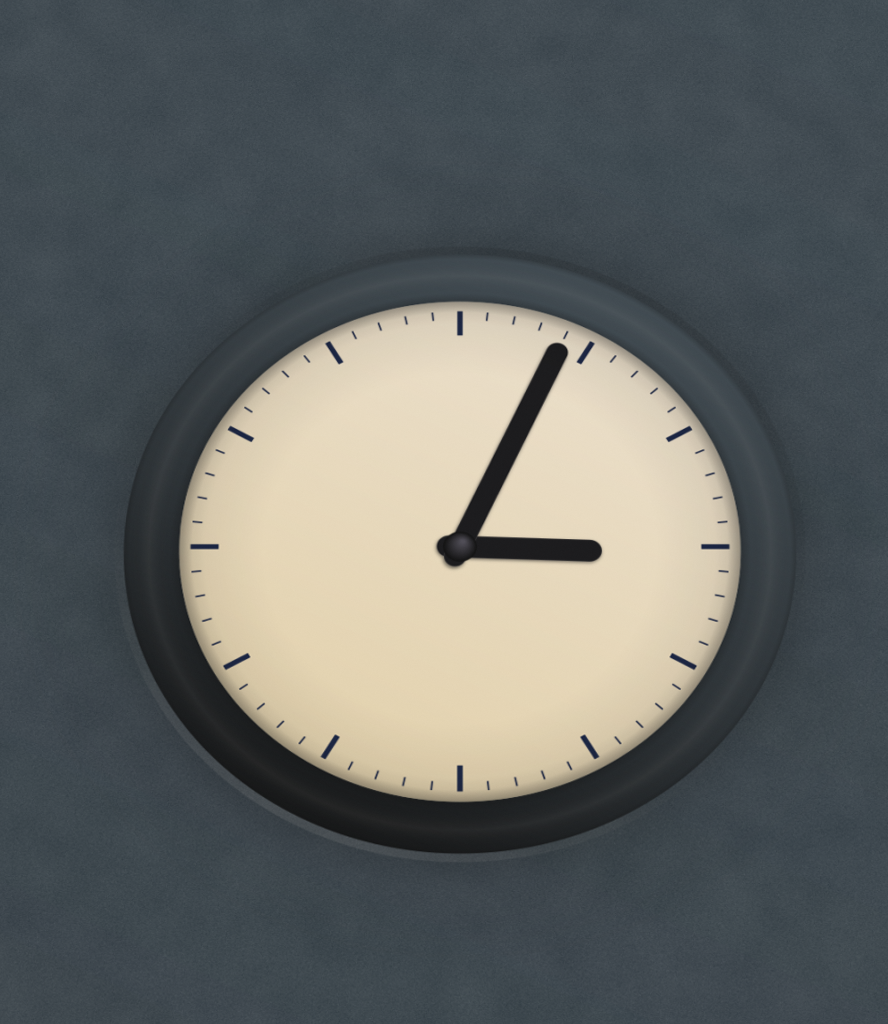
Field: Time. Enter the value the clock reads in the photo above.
3:04
